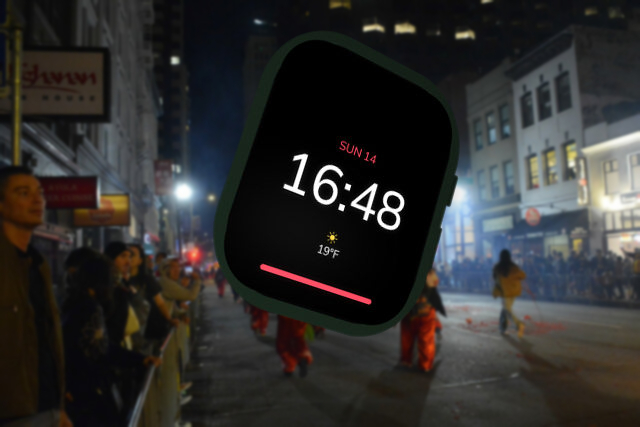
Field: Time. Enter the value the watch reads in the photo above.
16:48
